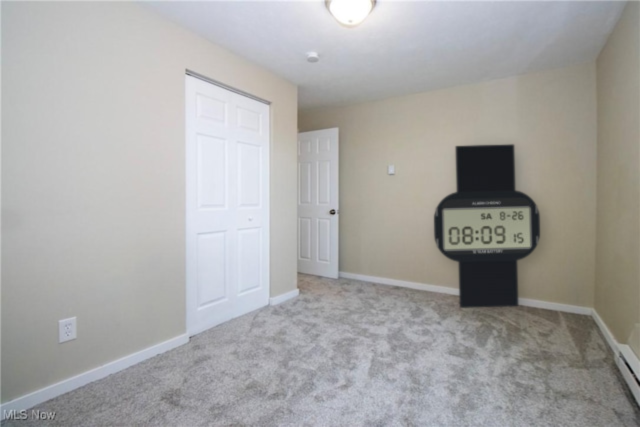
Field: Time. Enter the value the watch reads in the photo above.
8:09:15
